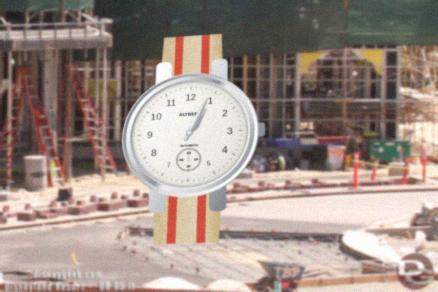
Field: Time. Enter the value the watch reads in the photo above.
1:04
